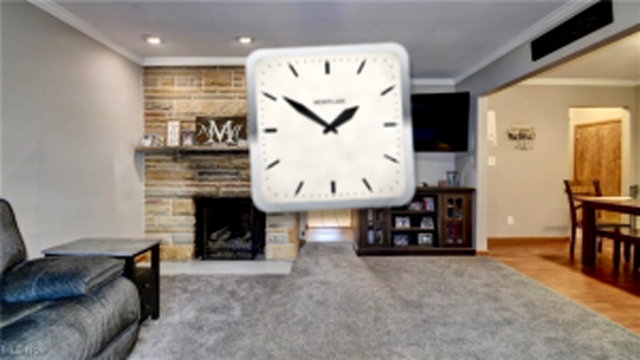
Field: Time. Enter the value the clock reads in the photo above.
1:51
